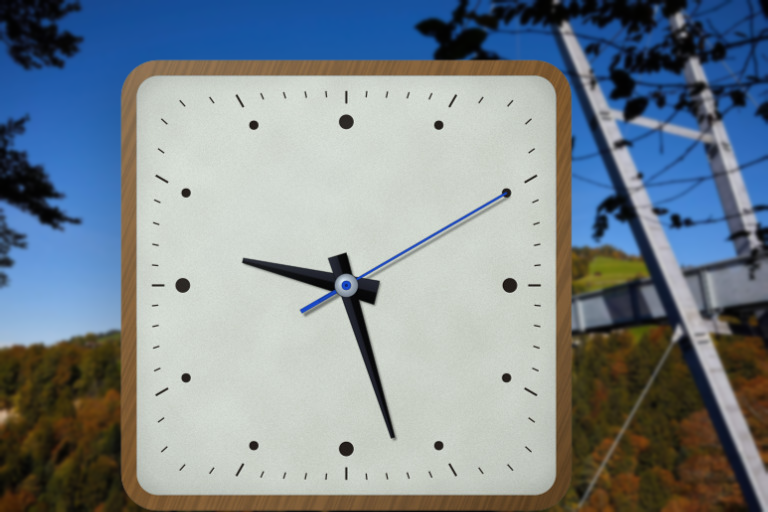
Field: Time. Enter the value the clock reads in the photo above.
9:27:10
